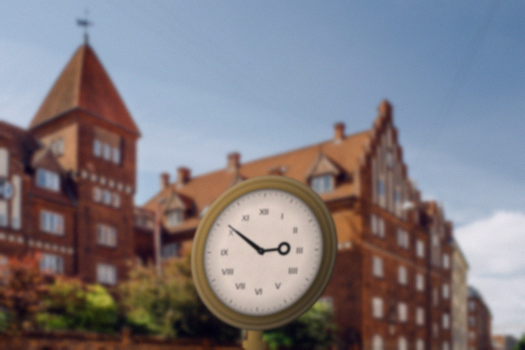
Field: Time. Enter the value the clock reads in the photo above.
2:51
